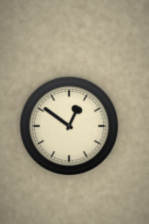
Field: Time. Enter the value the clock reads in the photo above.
12:51
